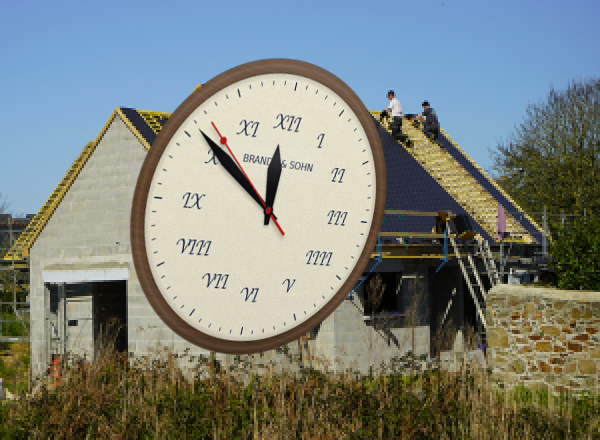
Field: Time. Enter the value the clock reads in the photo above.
11:50:52
